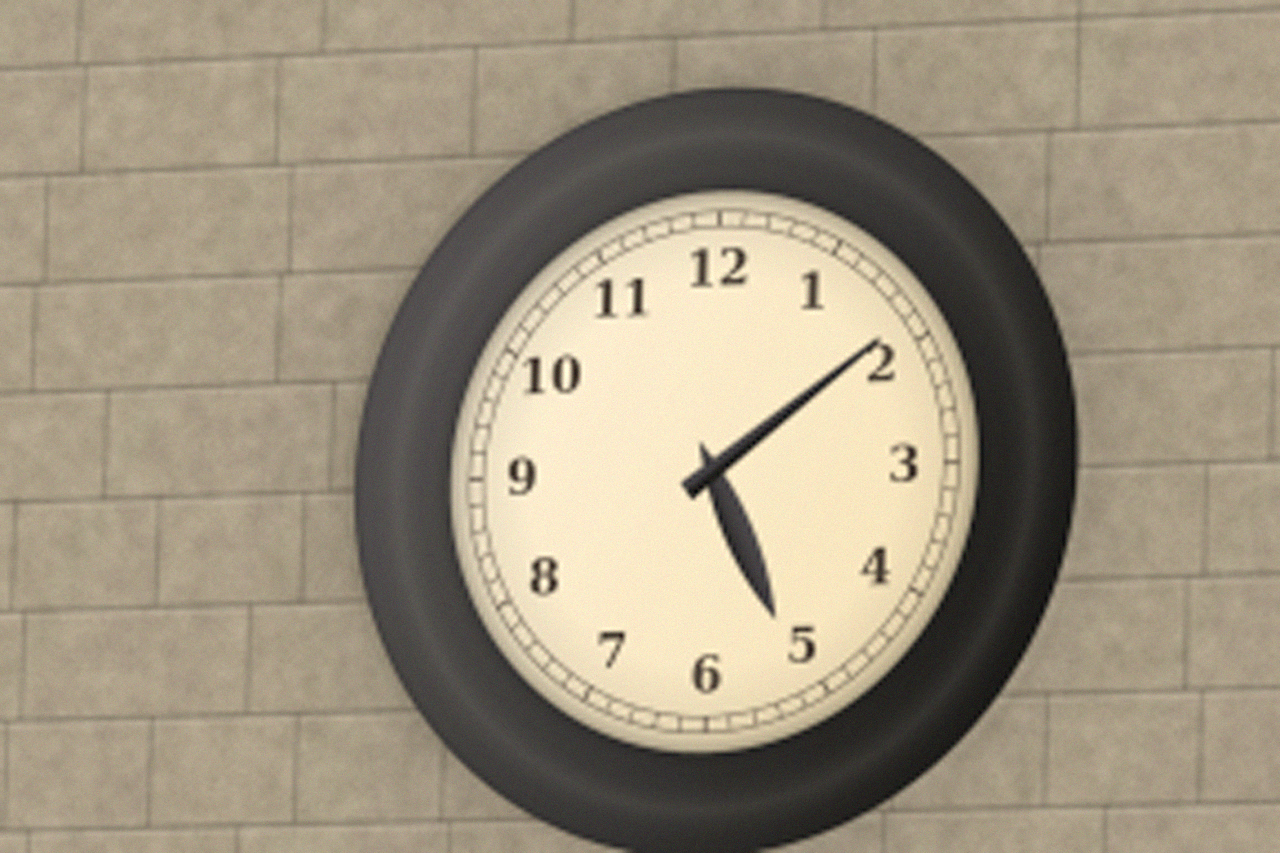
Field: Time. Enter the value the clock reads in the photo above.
5:09
